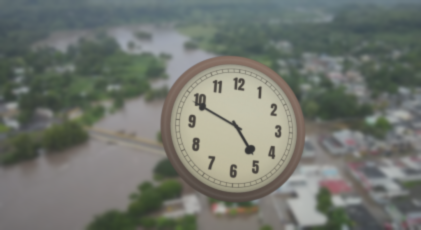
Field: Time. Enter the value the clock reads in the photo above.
4:49
